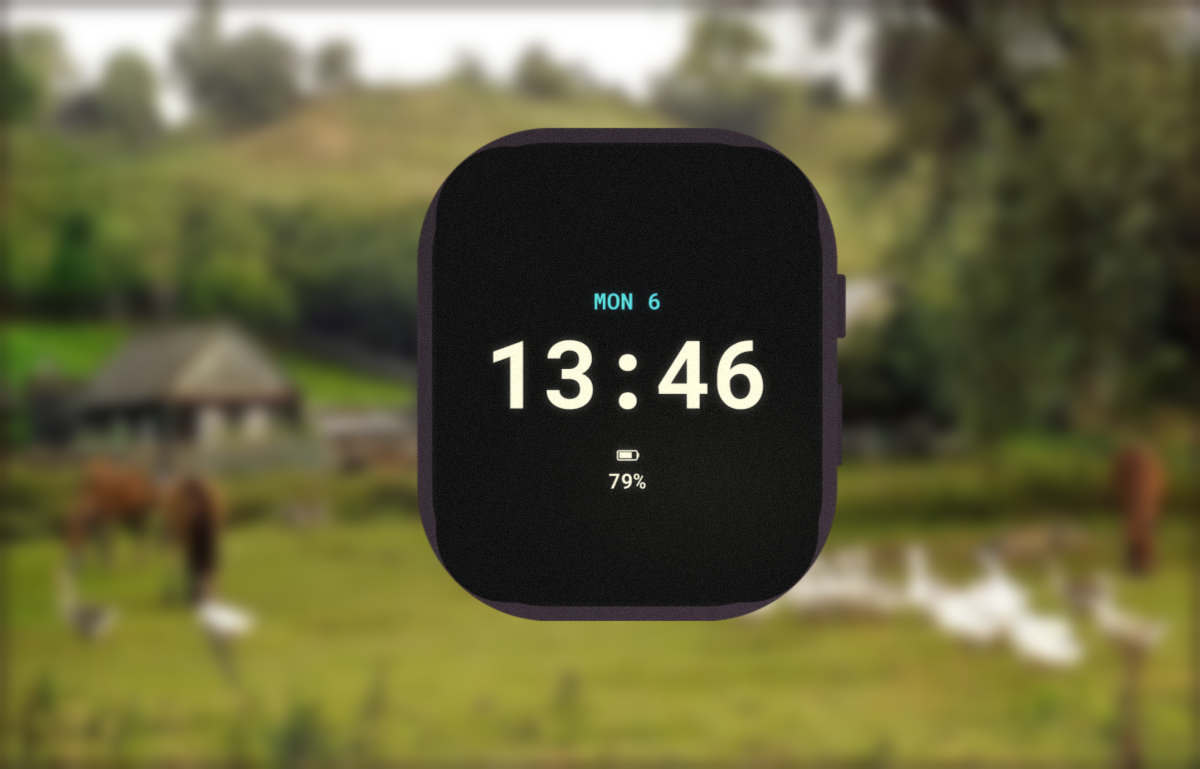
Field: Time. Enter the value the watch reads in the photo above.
13:46
